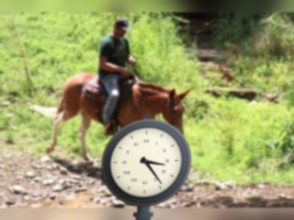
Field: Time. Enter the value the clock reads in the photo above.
3:24
